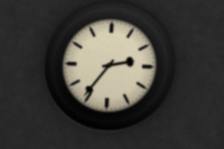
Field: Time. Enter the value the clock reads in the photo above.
2:36
